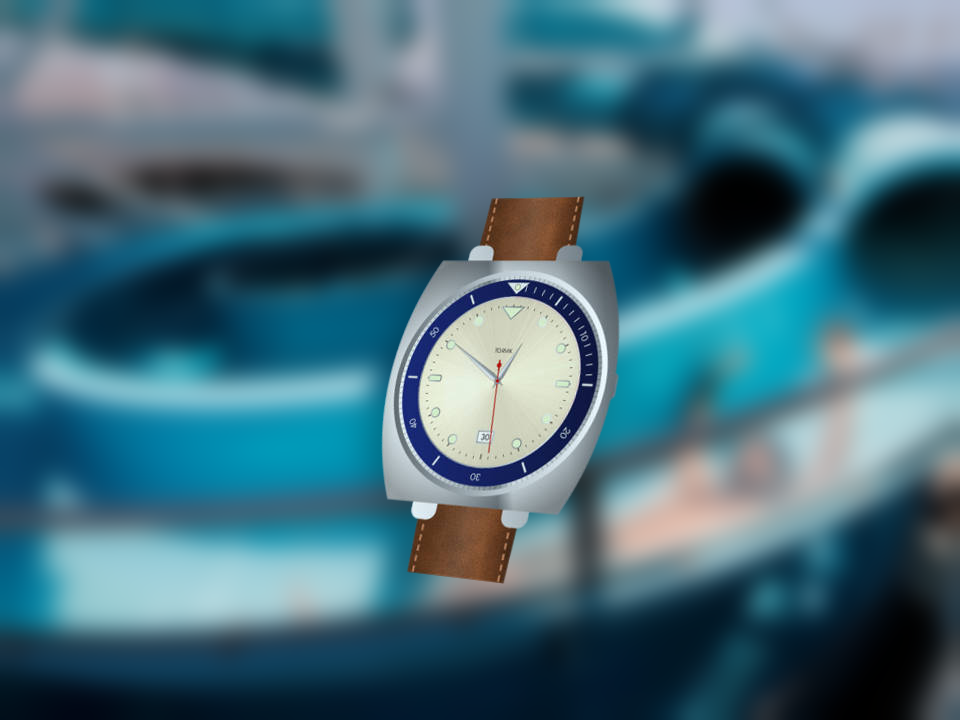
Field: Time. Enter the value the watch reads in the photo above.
12:50:29
